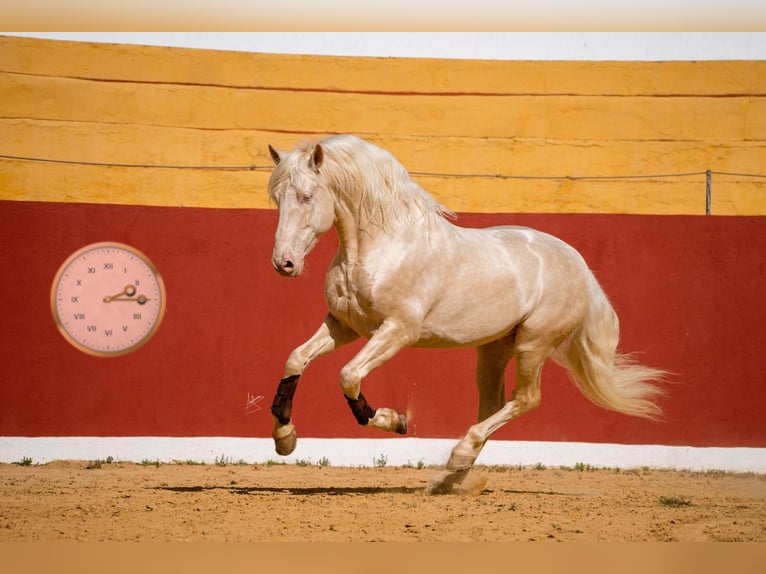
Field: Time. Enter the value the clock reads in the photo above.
2:15
